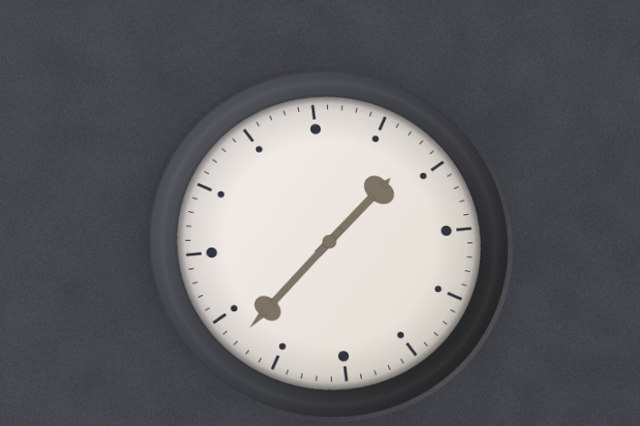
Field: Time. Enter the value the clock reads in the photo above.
1:38
